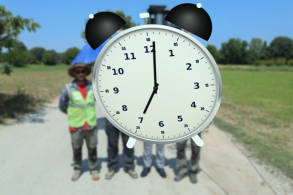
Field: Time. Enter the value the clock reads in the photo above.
7:01
